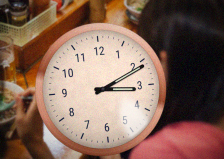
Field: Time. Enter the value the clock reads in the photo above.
3:11
